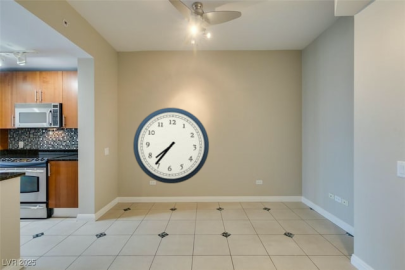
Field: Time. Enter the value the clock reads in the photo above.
7:36
